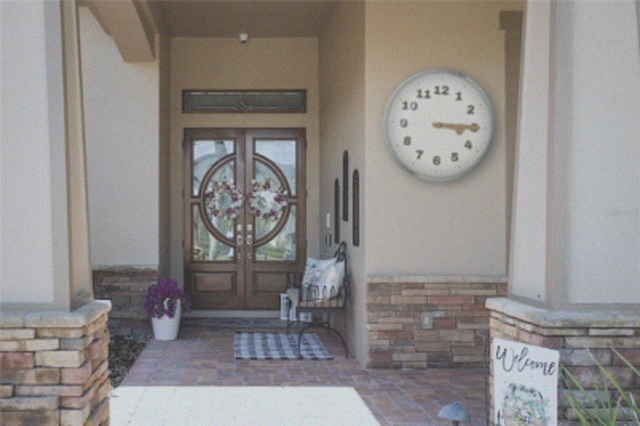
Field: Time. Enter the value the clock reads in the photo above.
3:15
